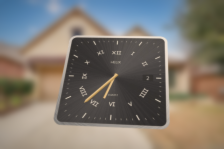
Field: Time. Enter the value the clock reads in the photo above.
6:37
